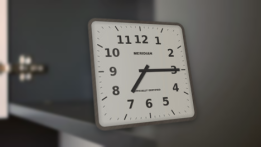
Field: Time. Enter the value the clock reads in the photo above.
7:15
